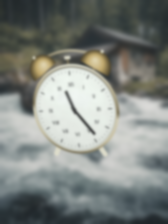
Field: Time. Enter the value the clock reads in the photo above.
11:24
